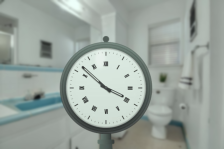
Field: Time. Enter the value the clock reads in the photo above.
3:52
